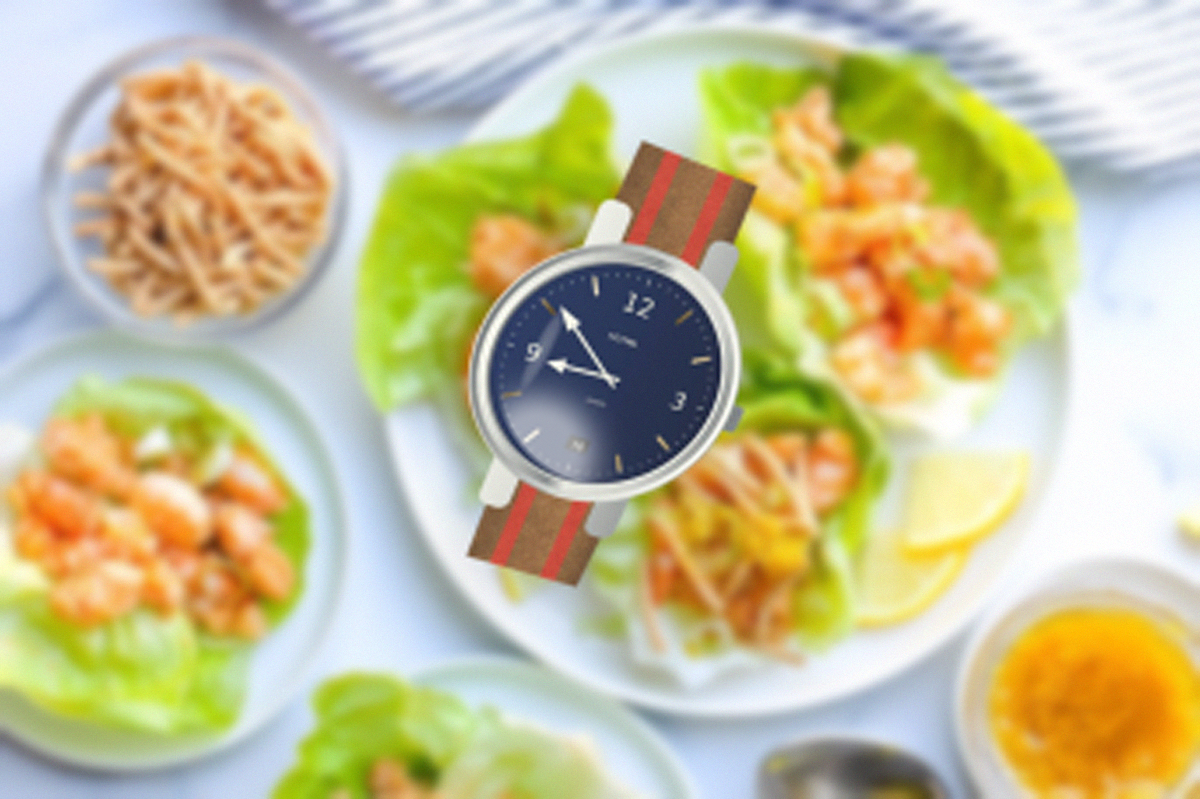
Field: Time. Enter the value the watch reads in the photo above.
8:51
